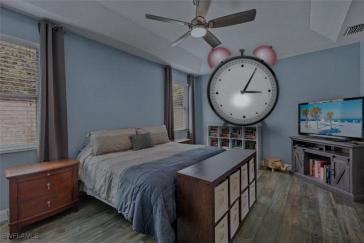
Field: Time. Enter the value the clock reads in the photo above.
3:05
